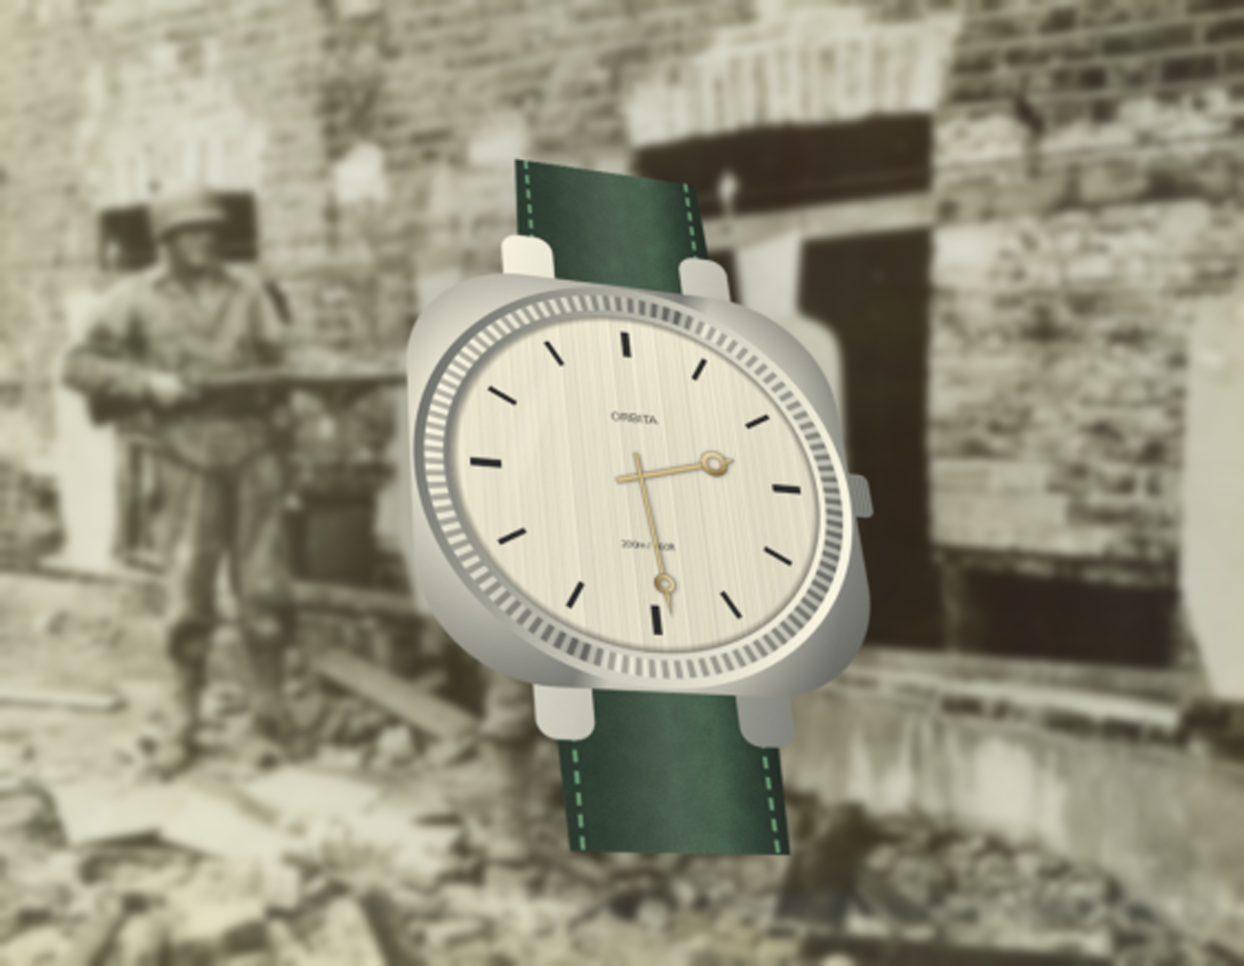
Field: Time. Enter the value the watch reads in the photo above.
2:29
